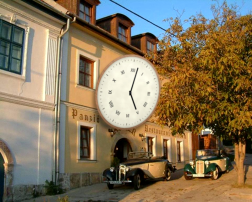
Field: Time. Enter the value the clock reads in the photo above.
5:02
